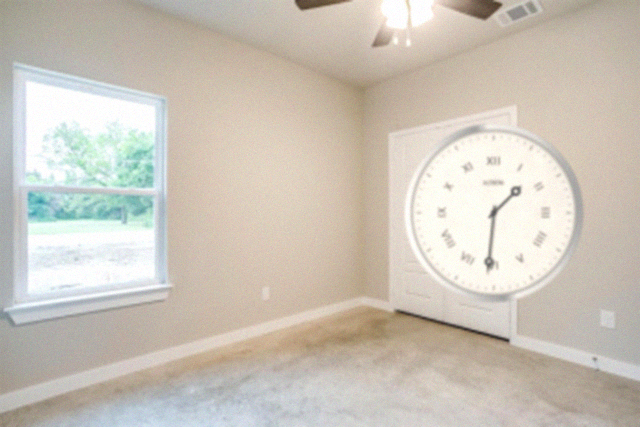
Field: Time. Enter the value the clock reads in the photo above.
1:31
